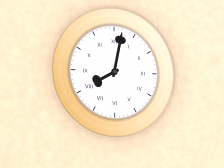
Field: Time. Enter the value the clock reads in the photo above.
8:02
